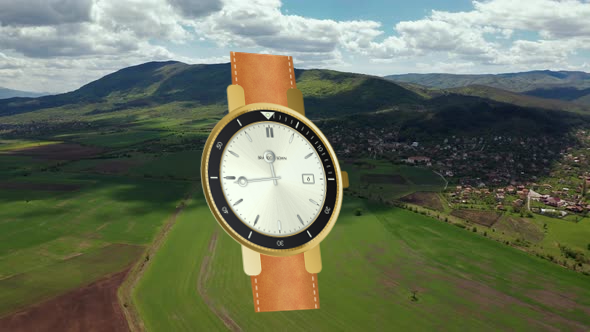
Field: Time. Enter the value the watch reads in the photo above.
11:44
